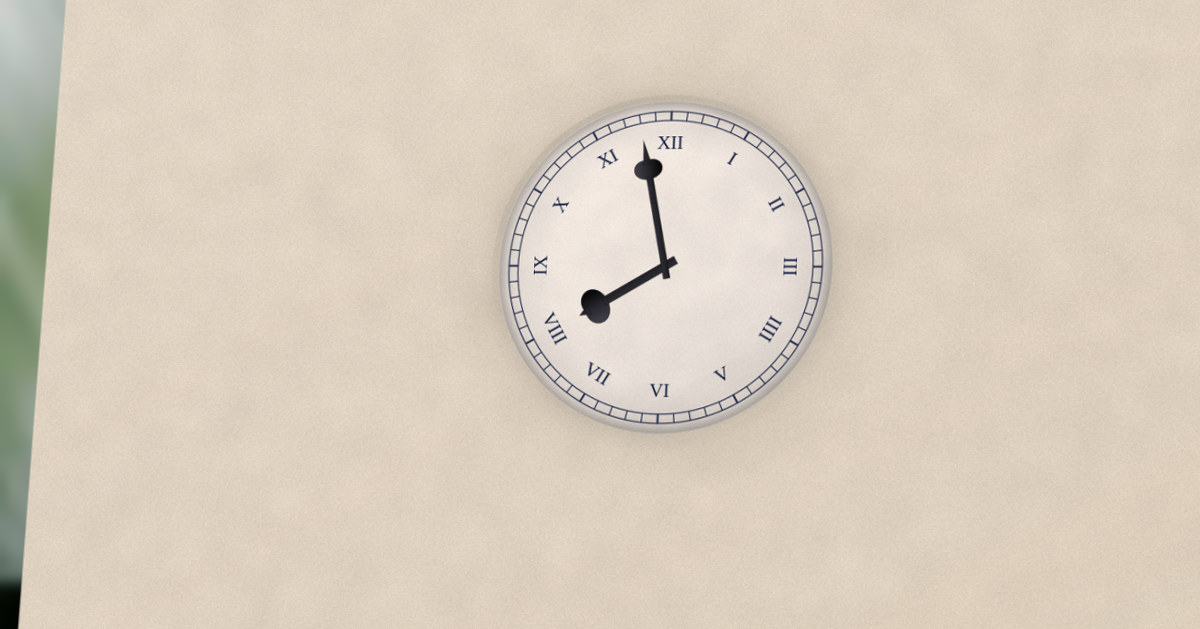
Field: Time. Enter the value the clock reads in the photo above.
7:58
